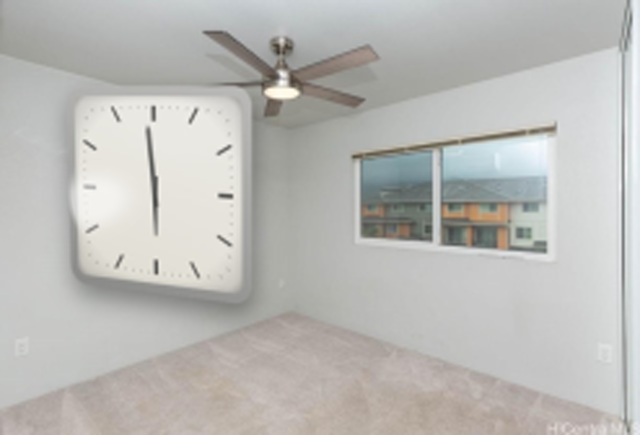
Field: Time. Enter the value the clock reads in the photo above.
5:59
